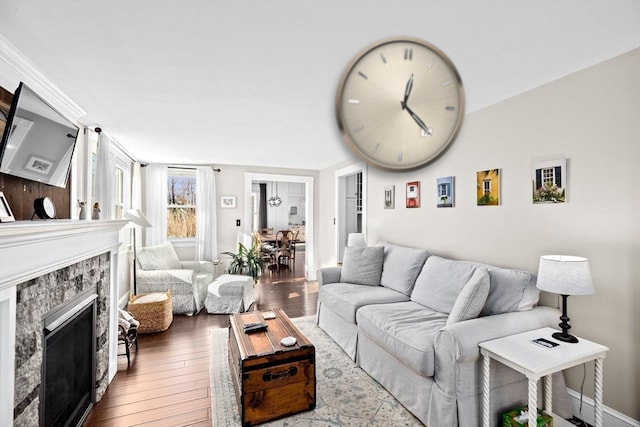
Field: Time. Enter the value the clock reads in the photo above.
12:22
